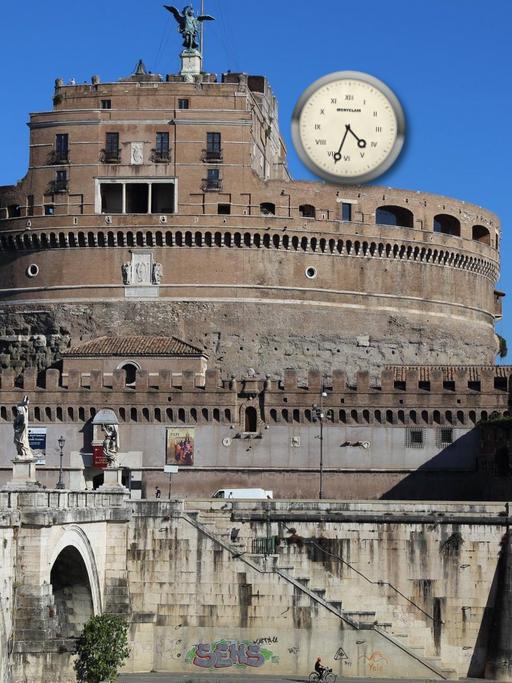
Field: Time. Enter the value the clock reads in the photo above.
4:33
